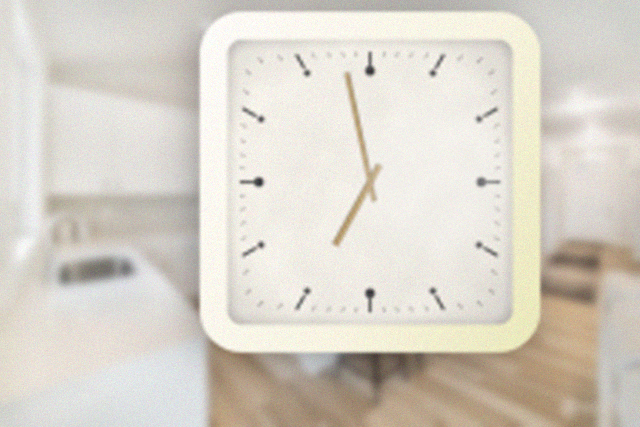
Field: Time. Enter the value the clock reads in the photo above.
6:58
